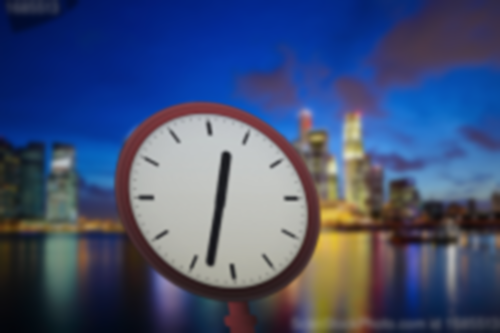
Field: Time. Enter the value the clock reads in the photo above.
12:33
